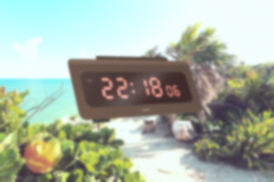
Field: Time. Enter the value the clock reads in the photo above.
22:18
